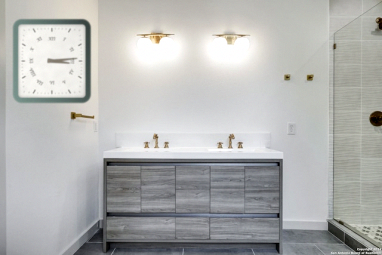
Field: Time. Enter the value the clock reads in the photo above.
3:14
